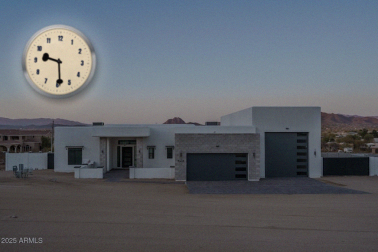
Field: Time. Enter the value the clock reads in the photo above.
9:29
